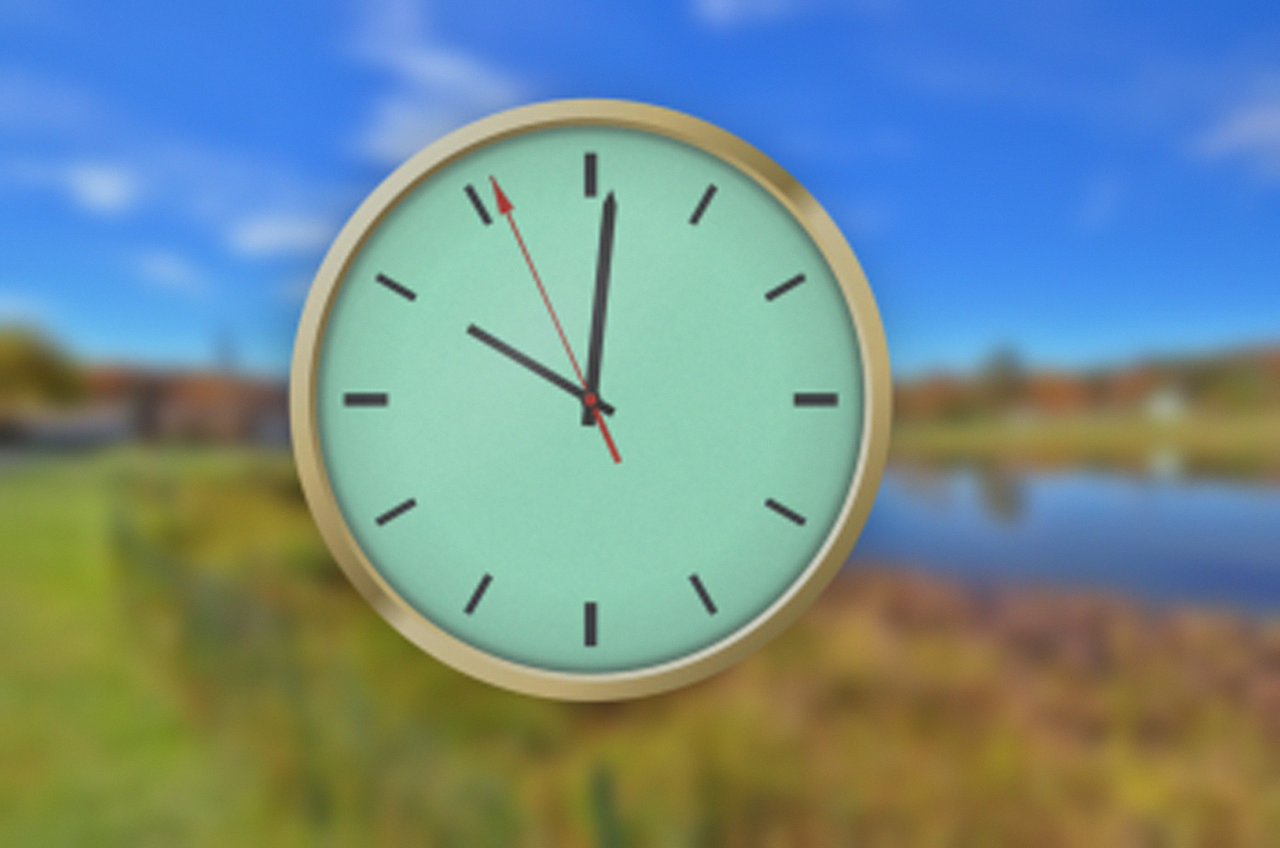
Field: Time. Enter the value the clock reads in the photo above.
10:00:56
